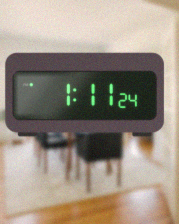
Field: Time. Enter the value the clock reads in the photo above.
1:11:24
